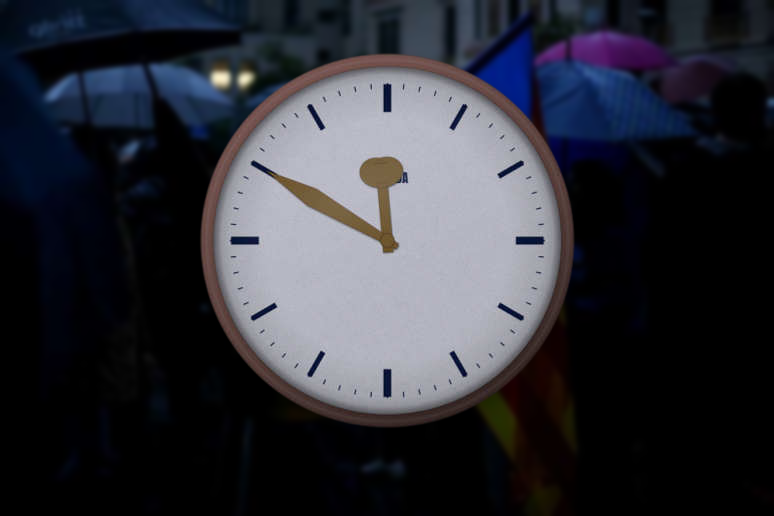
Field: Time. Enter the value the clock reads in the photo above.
11:50
